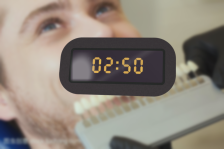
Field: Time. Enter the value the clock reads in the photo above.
2:50
